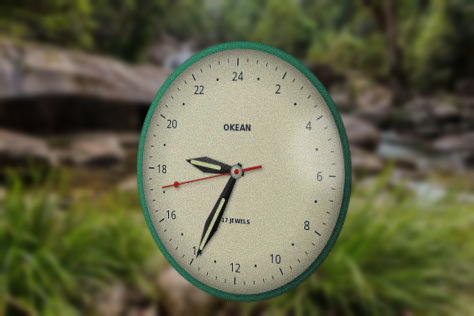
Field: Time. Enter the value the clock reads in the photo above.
18:34:43
